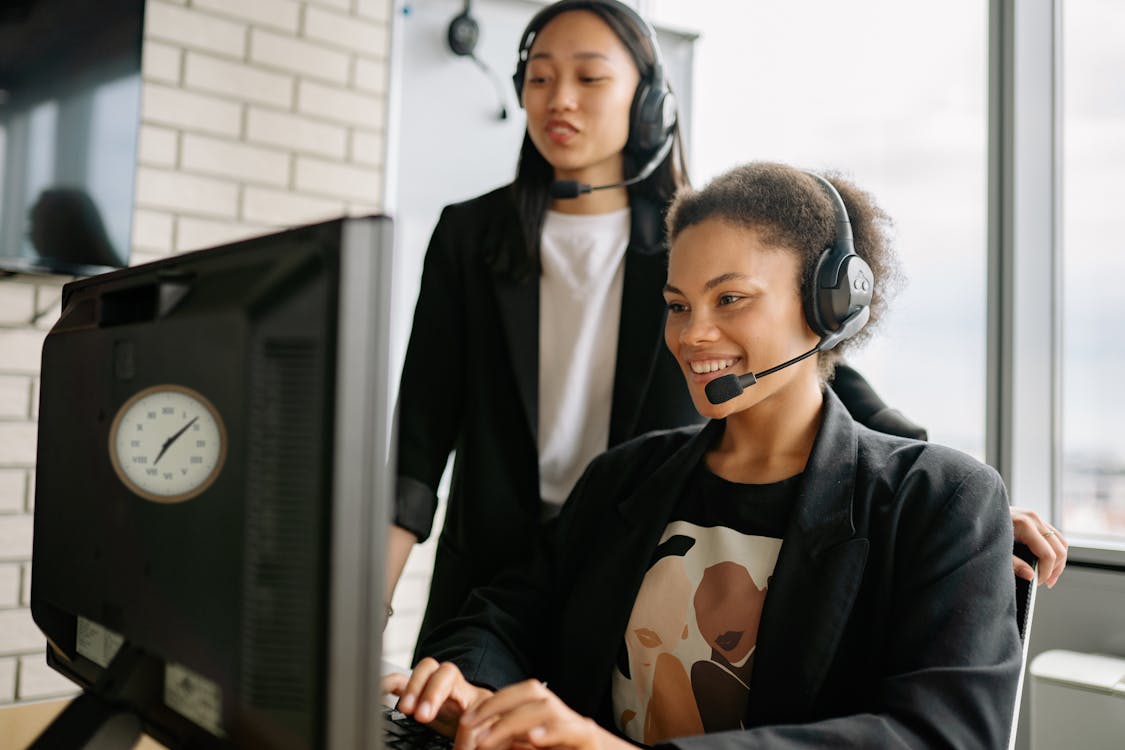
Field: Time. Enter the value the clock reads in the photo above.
7:08
